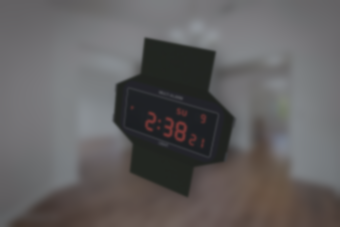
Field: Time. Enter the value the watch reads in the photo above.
2:38
